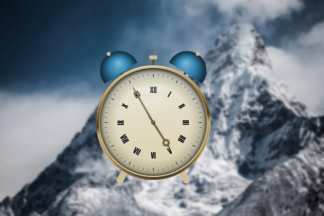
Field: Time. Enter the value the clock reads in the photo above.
4:55
